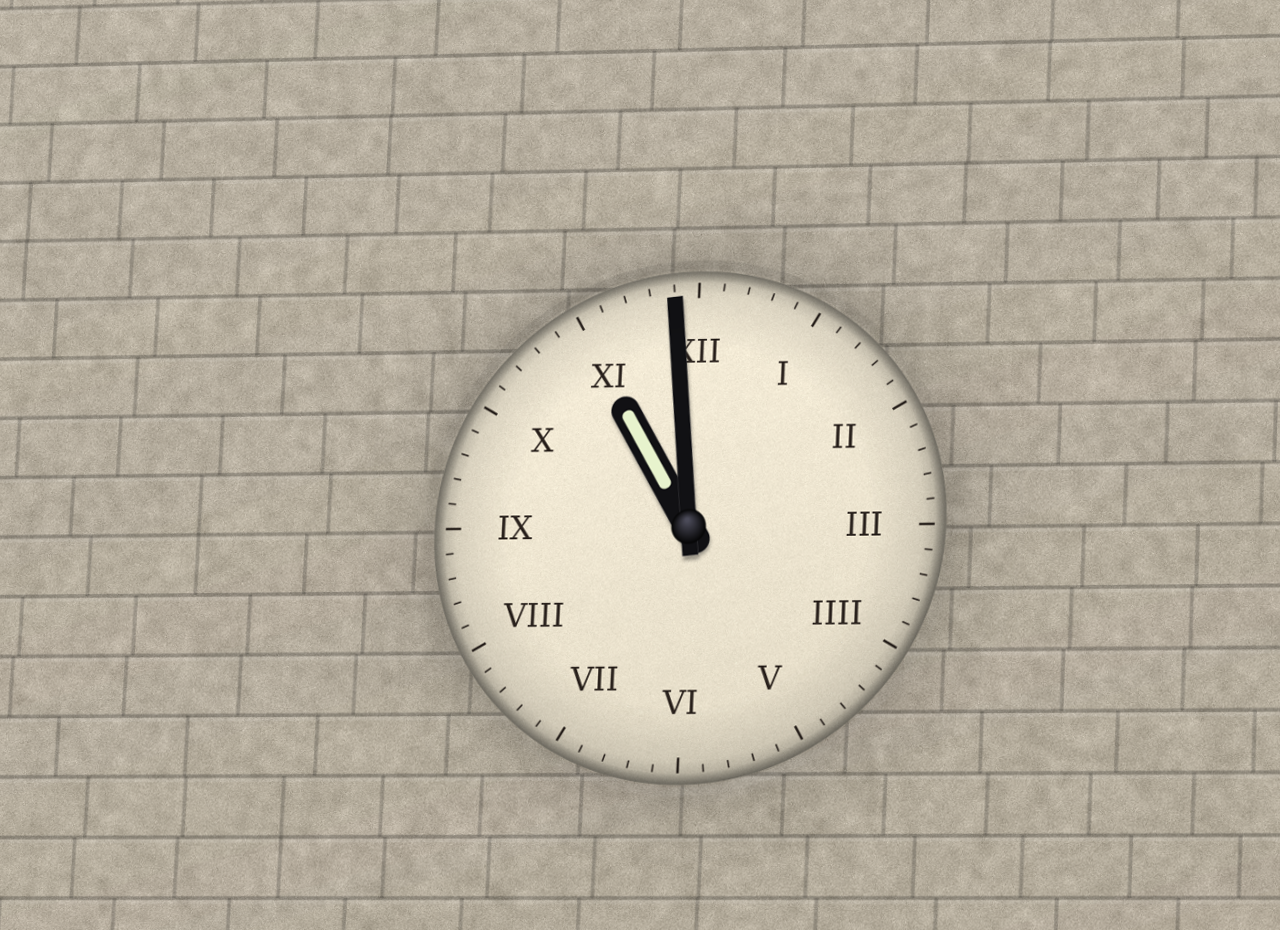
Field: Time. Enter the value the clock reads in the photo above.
10:59
